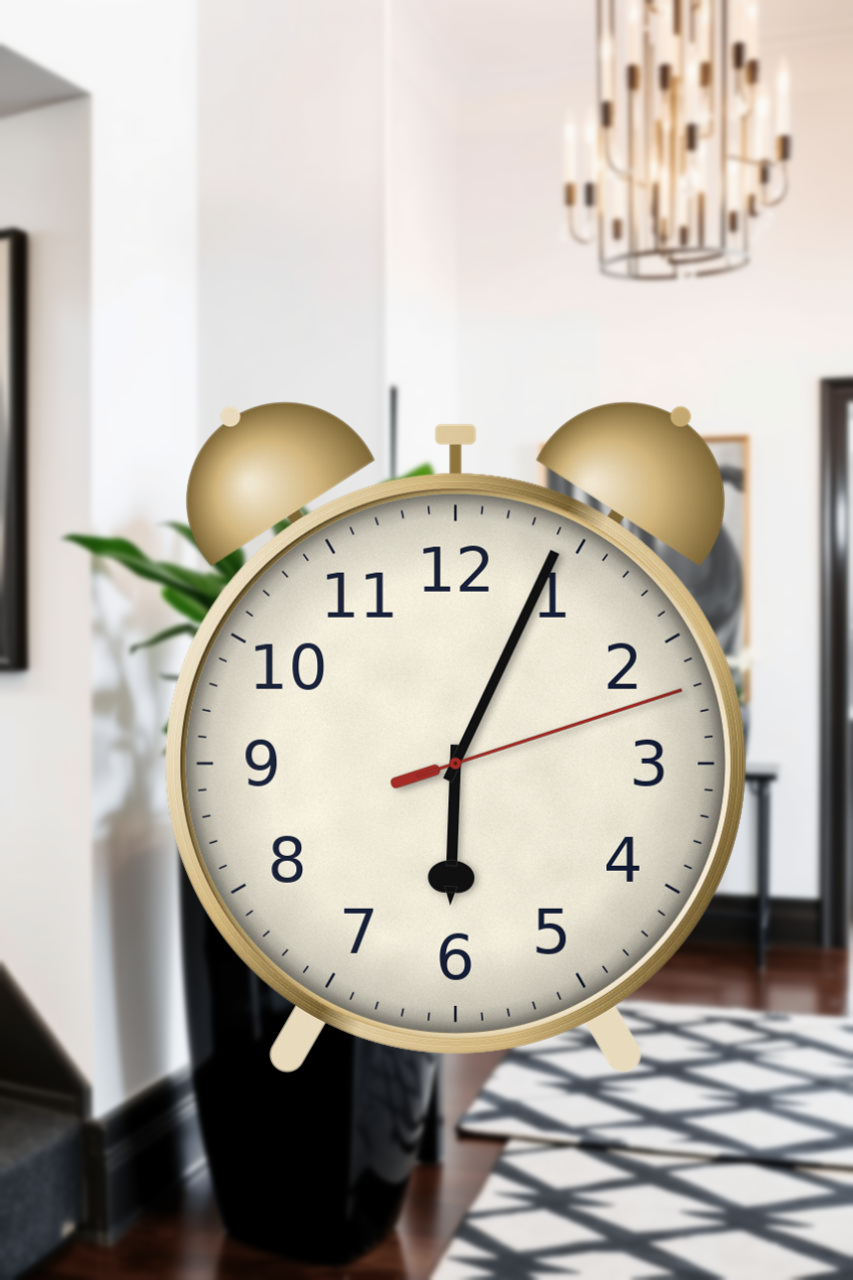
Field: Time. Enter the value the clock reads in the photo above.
6:04:12
